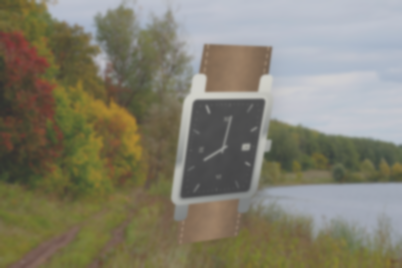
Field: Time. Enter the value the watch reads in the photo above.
8:01
